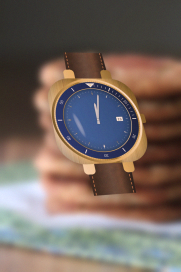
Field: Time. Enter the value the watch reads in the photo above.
12:02
